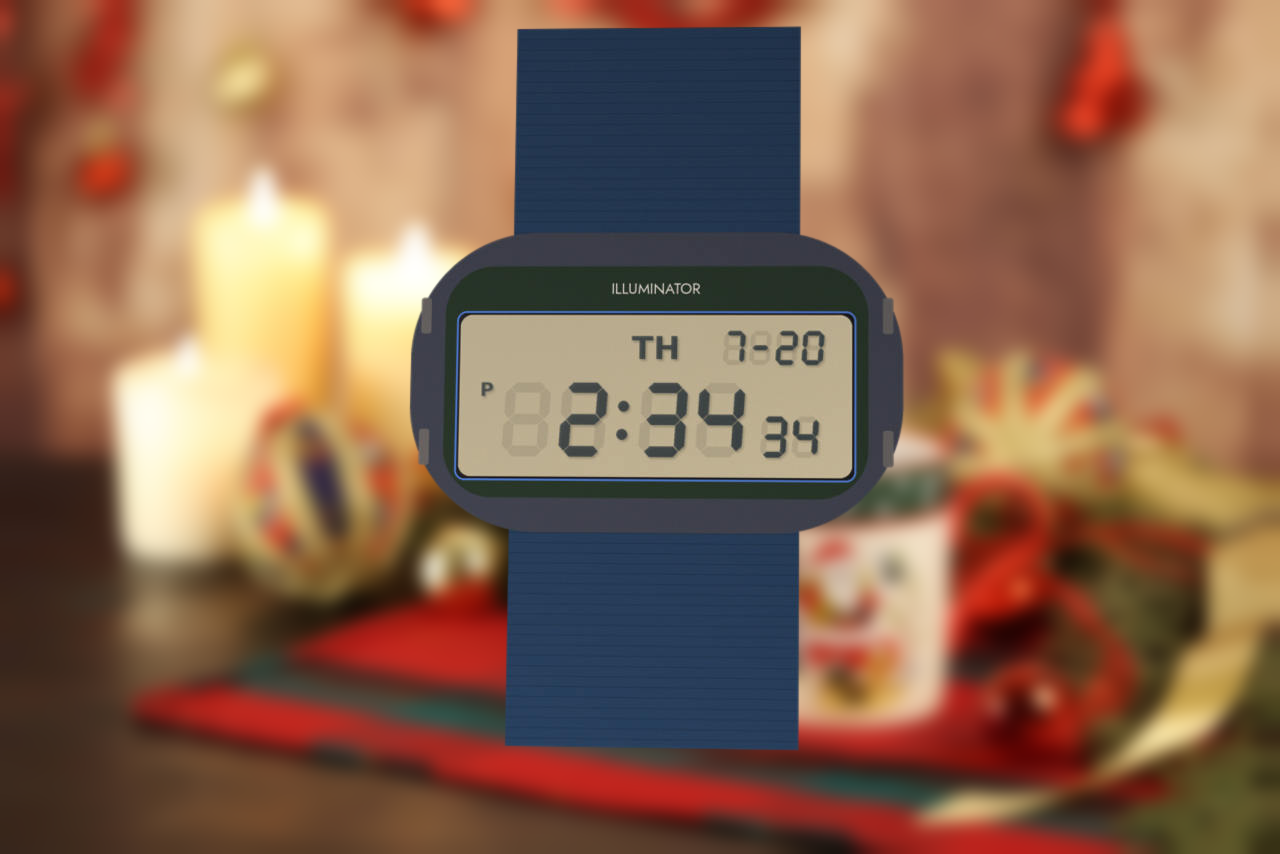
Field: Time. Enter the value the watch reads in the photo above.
2:34:34
